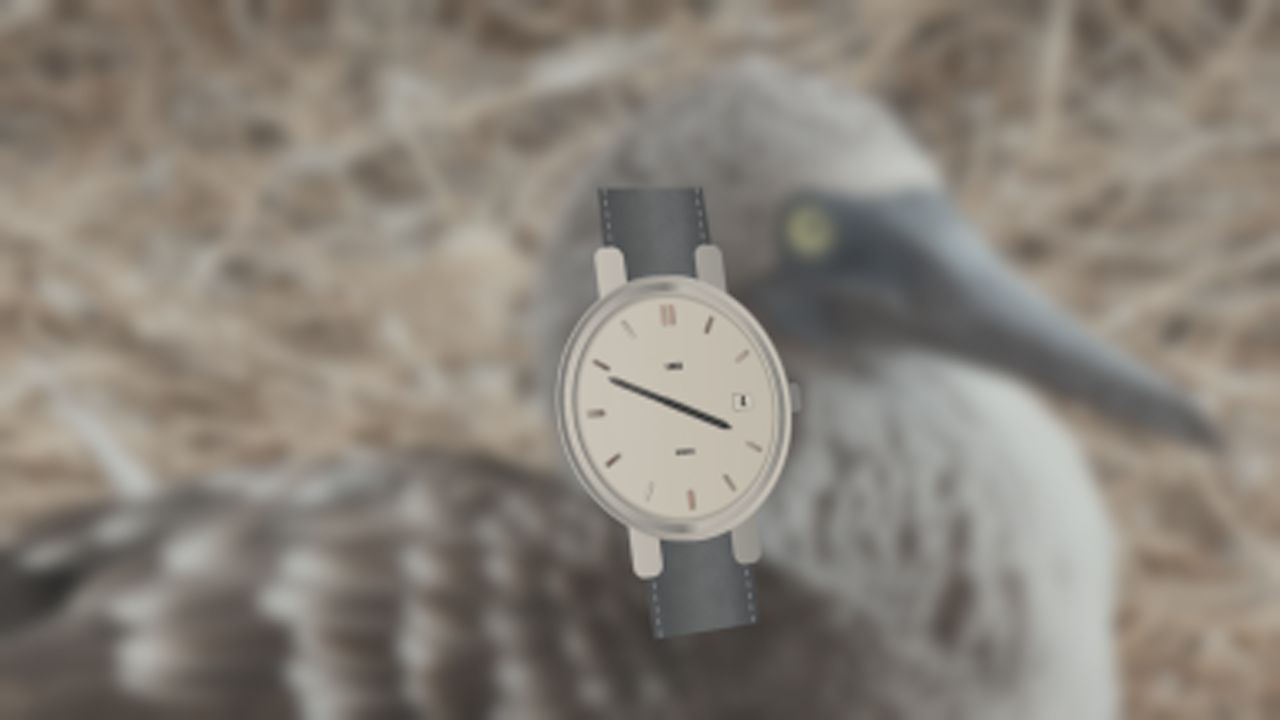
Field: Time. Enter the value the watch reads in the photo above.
3:49
